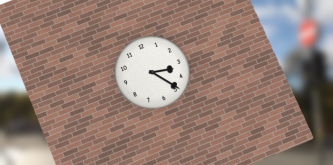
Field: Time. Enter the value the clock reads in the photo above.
3:24
